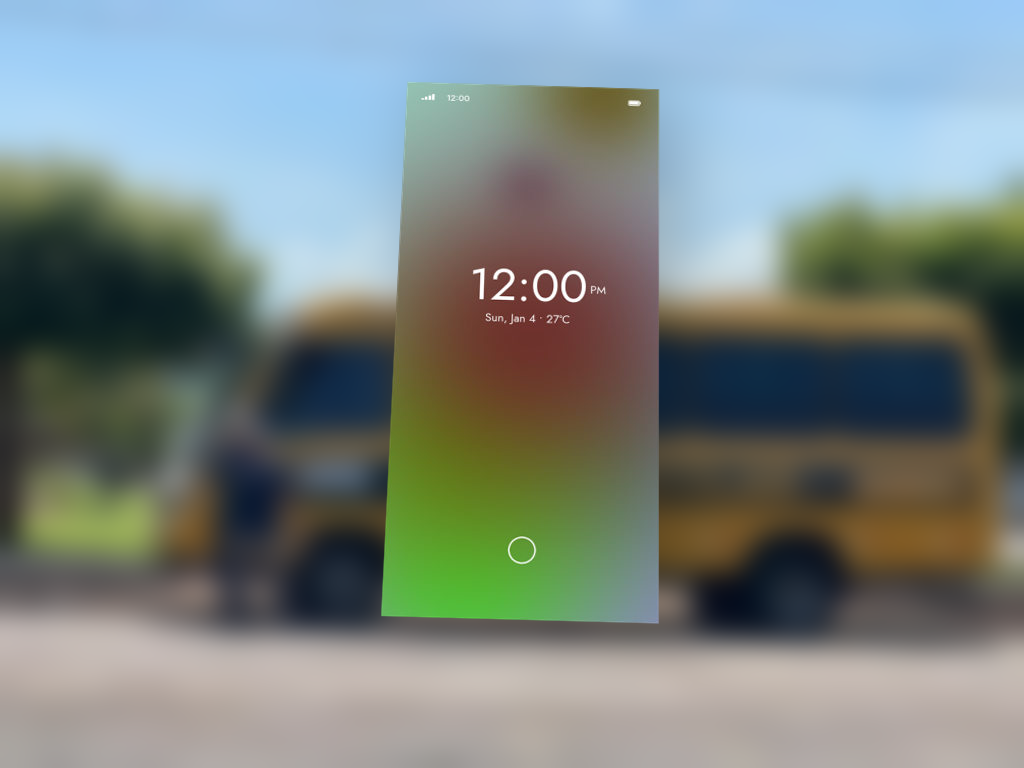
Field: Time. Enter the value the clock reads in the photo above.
12:00
